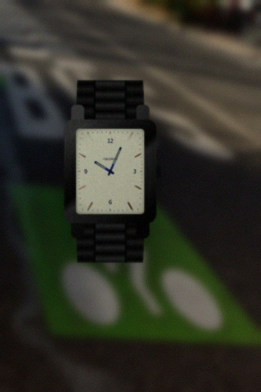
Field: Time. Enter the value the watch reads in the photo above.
10:04
